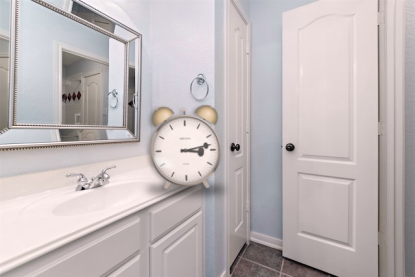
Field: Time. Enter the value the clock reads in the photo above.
3:13
